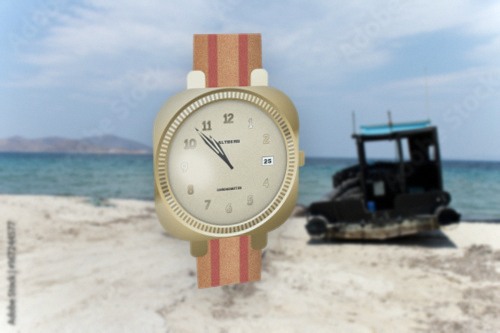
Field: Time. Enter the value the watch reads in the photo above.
10:53
